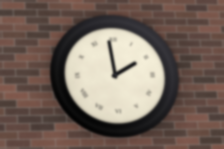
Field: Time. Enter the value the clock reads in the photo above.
1:59
